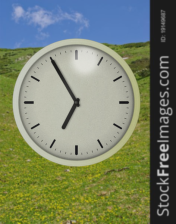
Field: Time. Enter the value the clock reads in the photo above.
6:55
